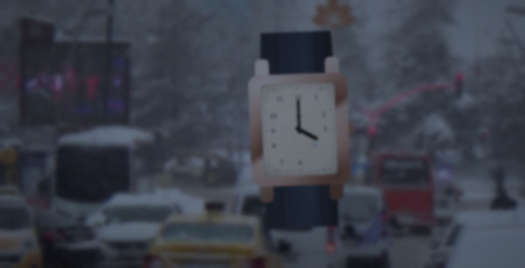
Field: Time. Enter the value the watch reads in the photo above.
4:00
